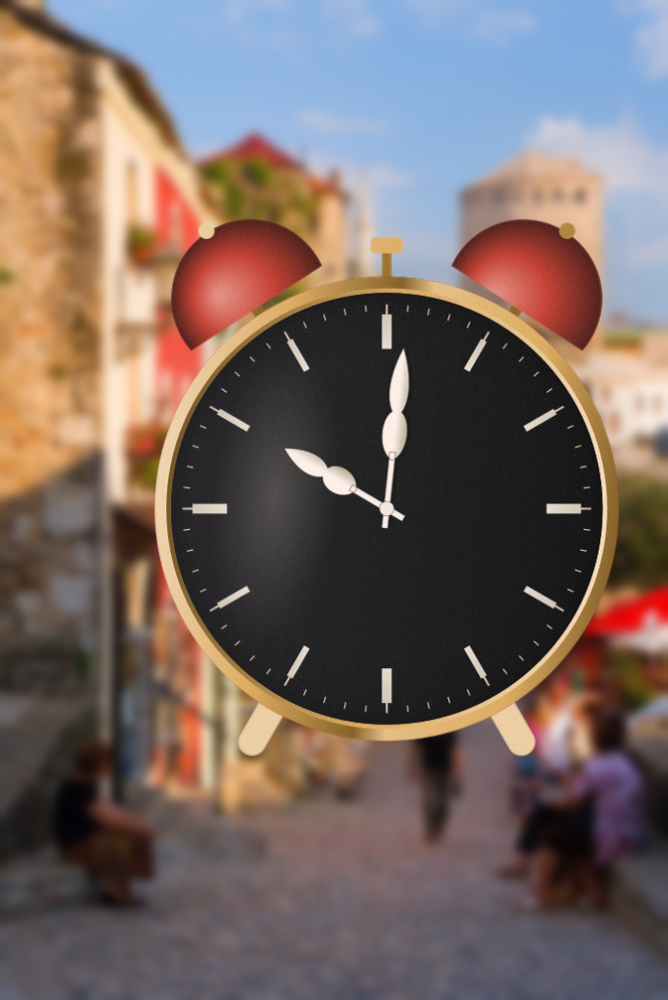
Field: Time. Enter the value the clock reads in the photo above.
10:01
